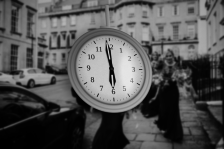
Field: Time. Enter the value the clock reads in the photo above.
5:59
